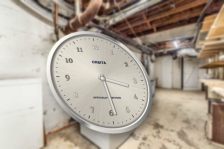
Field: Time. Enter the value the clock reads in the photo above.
3:29
